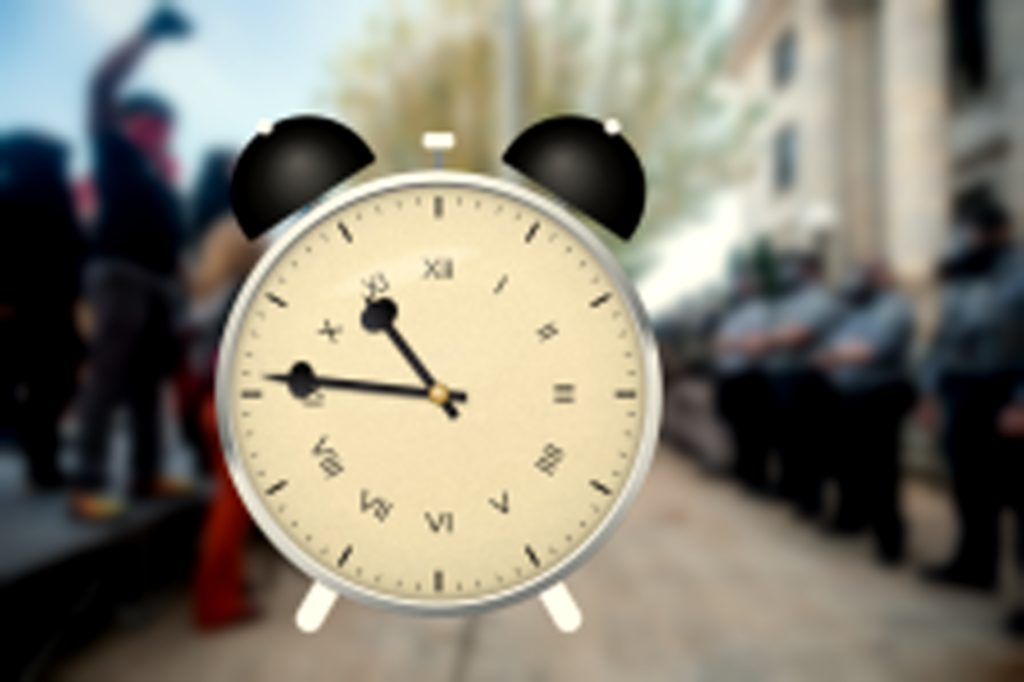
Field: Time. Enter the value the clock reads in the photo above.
10:46
